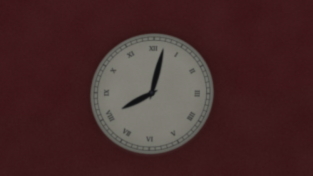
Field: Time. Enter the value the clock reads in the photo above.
8:02
